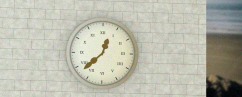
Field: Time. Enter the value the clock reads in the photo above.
12:38
